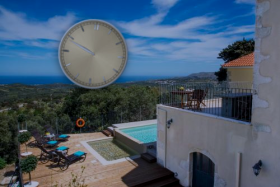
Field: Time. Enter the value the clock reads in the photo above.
9:49
